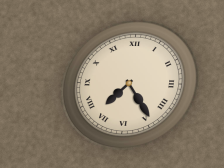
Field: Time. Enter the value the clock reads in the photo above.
7:24
